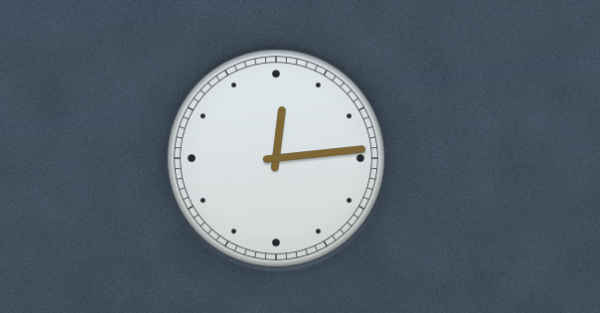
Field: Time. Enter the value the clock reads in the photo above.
12:14
